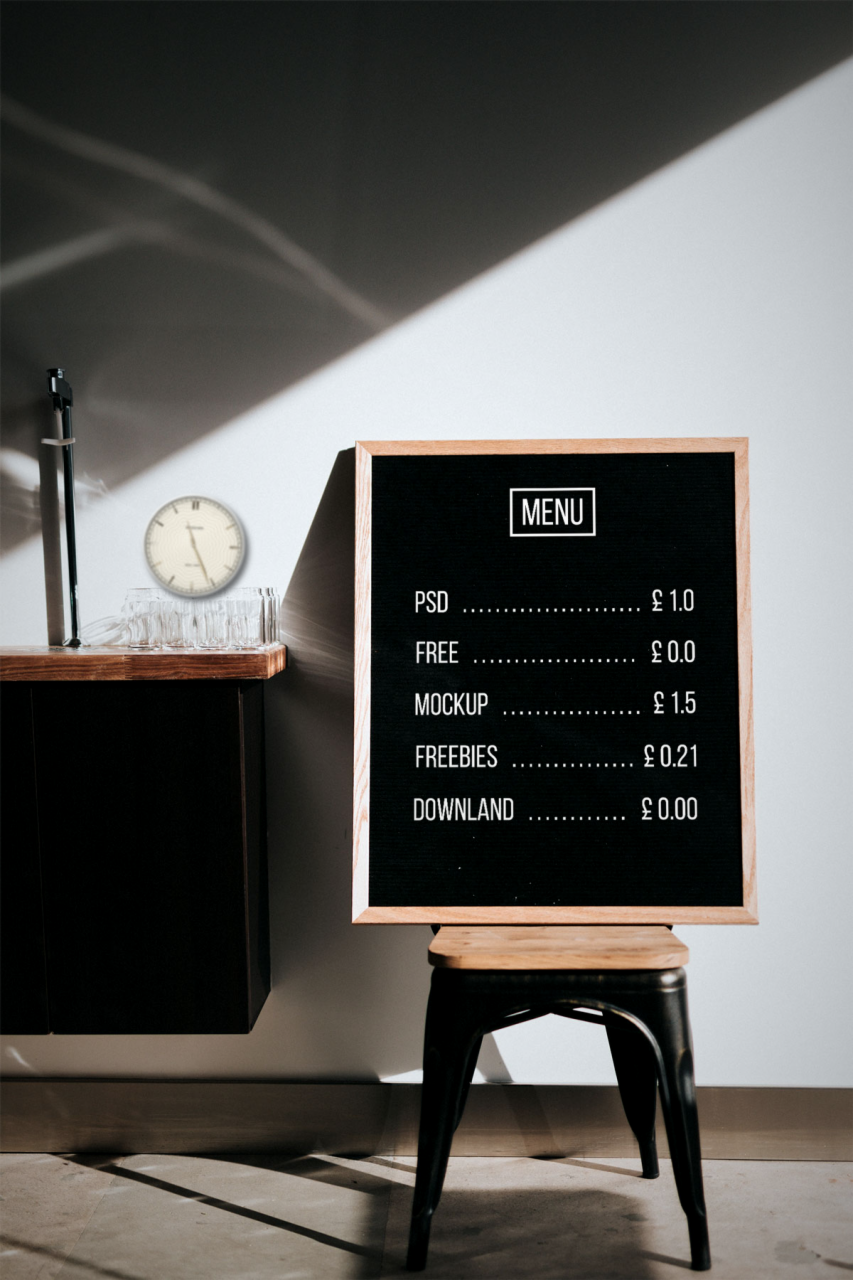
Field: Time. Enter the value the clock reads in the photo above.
11:26
